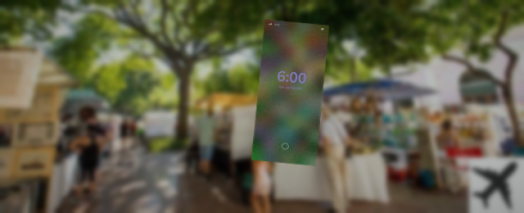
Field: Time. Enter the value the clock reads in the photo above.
6:00
